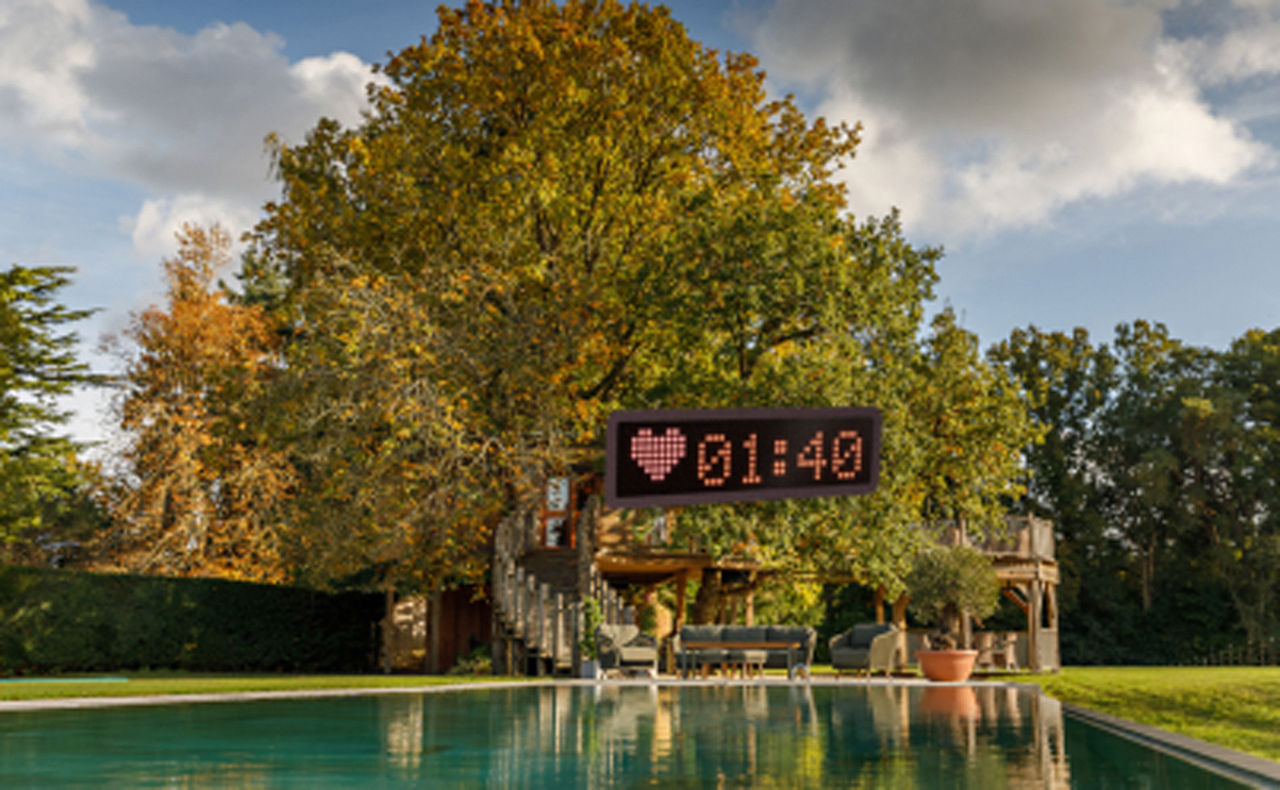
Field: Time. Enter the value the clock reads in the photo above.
1:40
